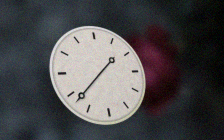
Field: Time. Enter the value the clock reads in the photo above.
1:38
